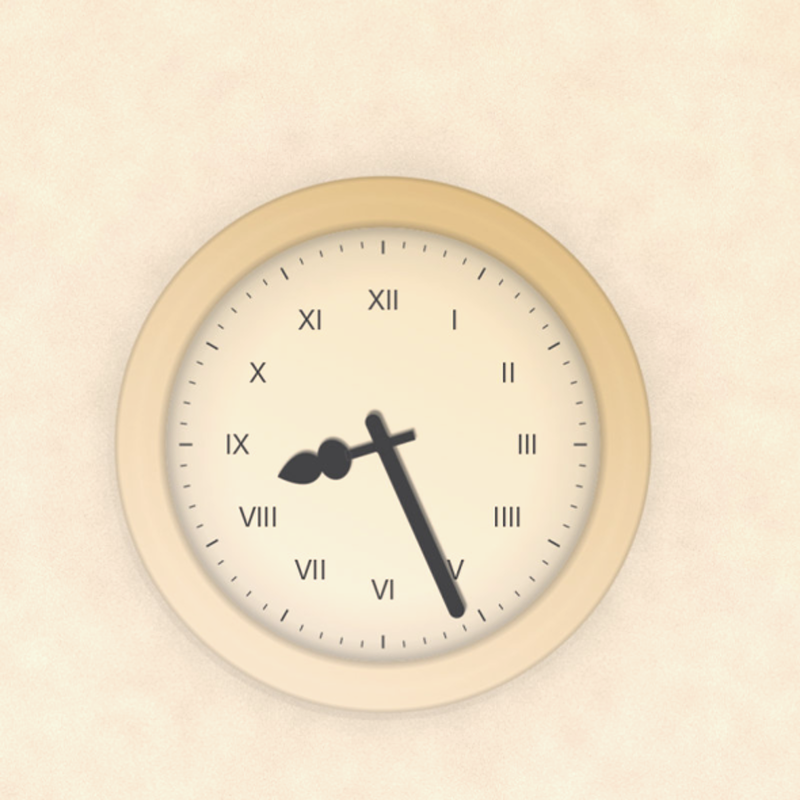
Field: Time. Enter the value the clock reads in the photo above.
8:26
